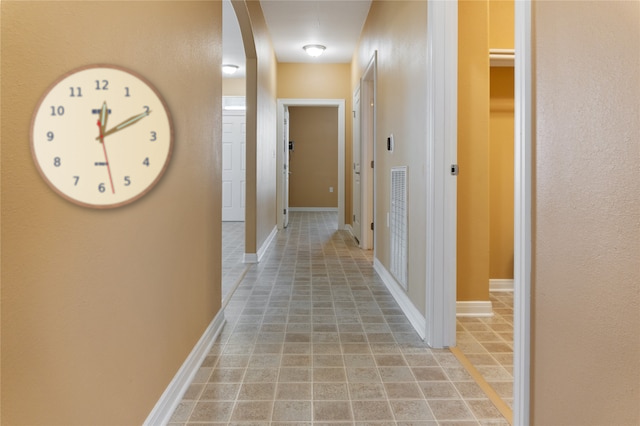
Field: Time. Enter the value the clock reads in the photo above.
12:10:28
